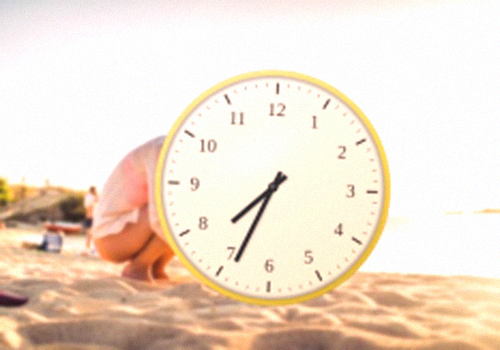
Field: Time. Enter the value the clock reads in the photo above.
7:34
